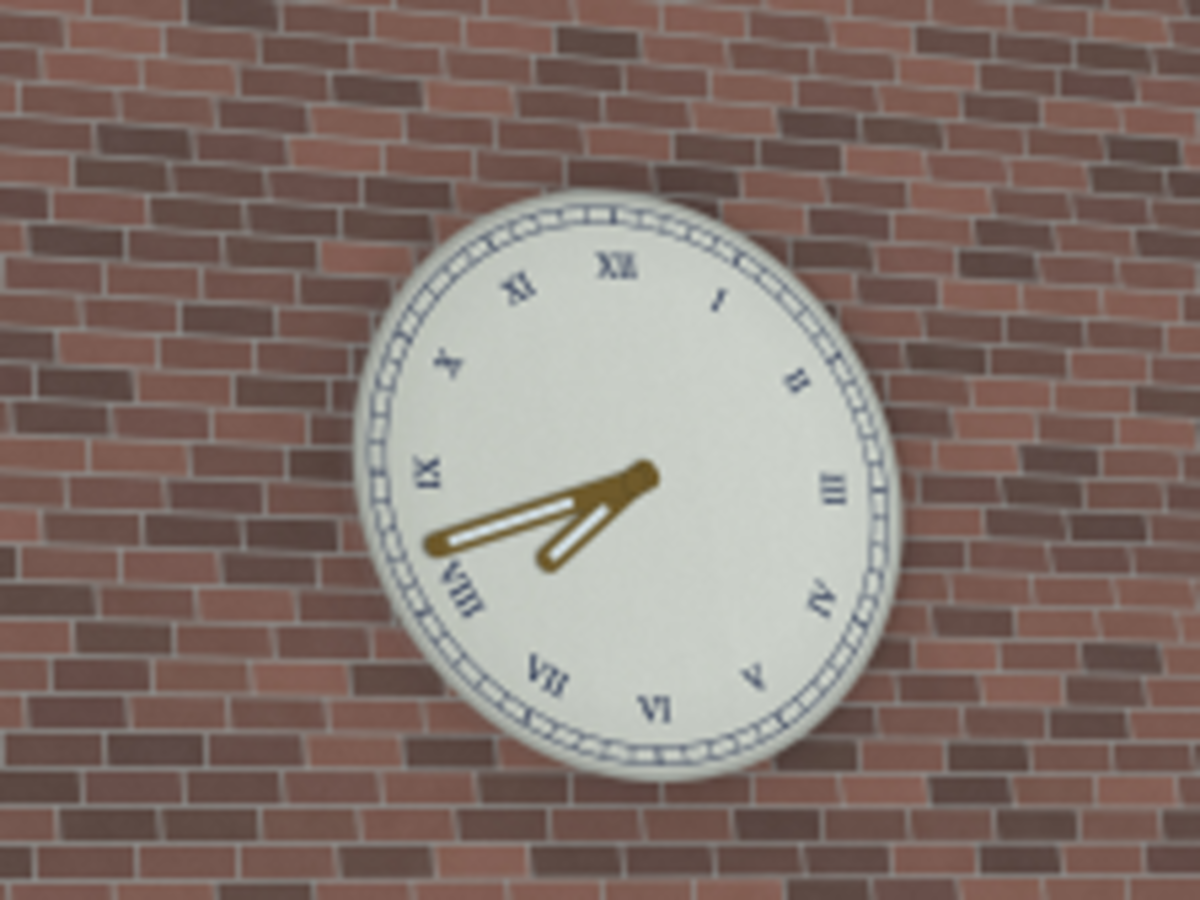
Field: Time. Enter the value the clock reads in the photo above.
7:42
